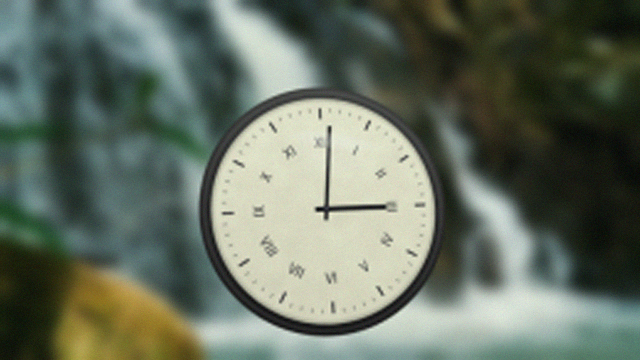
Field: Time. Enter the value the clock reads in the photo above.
3:01
